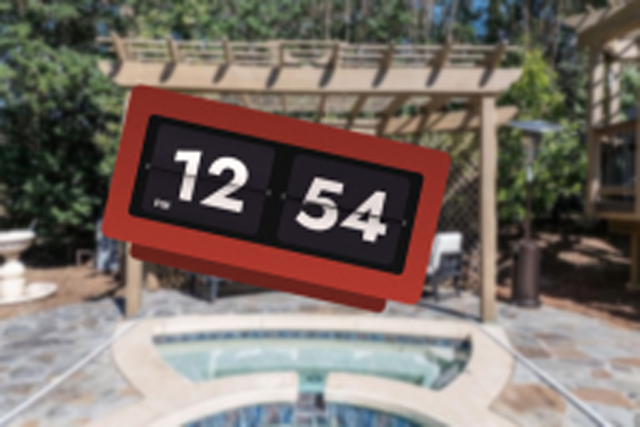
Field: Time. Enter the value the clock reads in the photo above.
12:54
